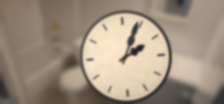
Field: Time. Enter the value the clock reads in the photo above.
2:04
